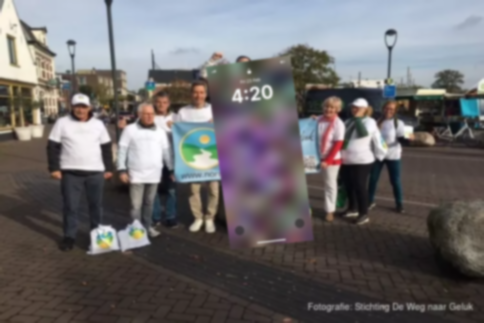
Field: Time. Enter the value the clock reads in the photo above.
4:20
